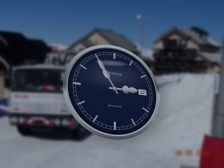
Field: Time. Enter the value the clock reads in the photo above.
2:55
